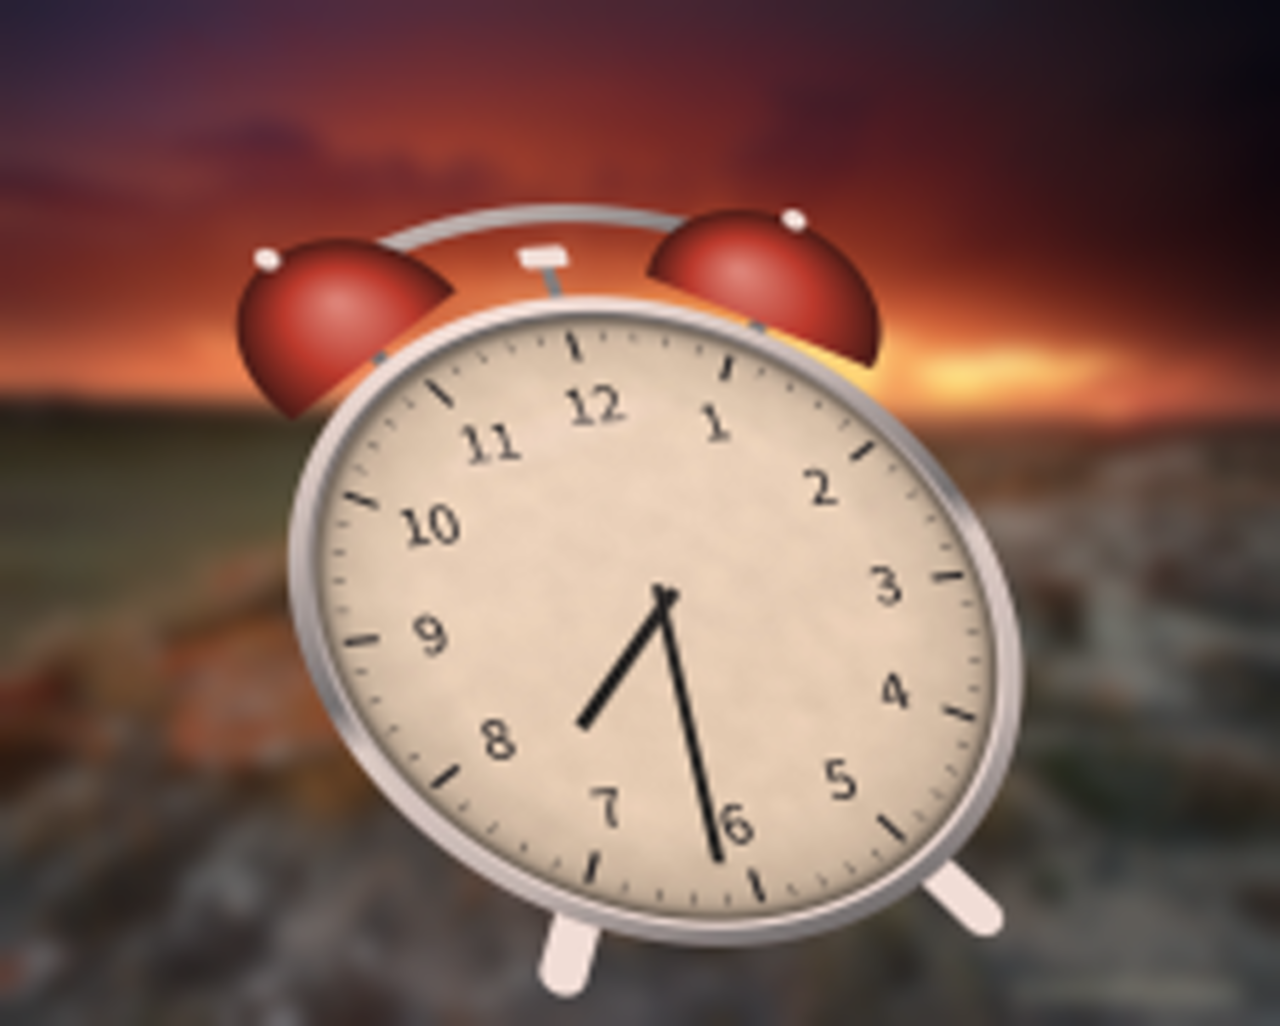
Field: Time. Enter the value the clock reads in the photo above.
7:31
